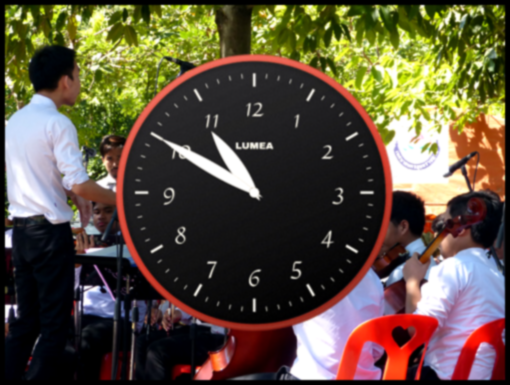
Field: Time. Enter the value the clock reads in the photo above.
10:50
